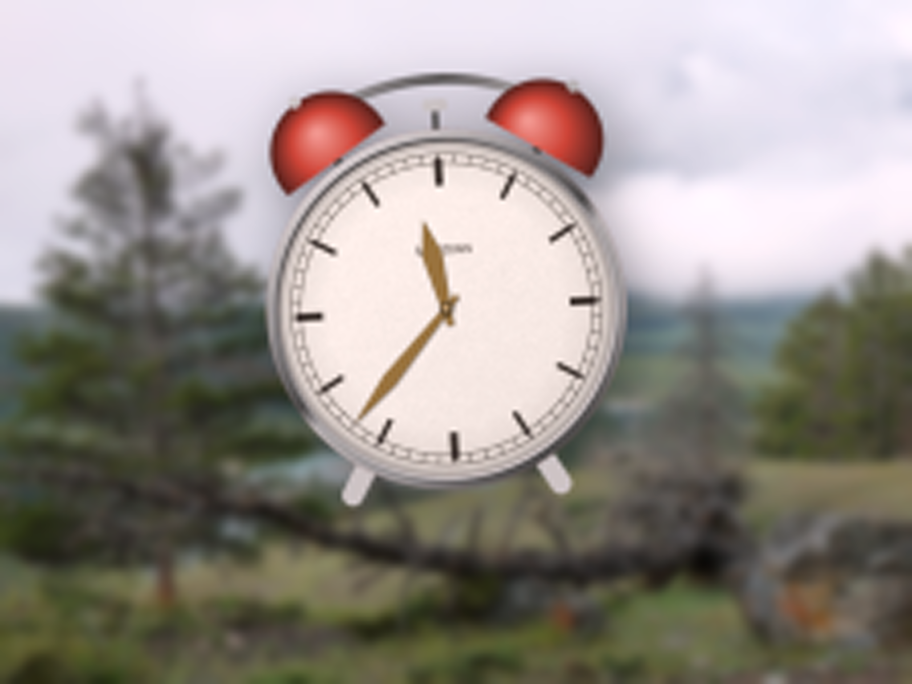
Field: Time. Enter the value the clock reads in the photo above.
11:37
